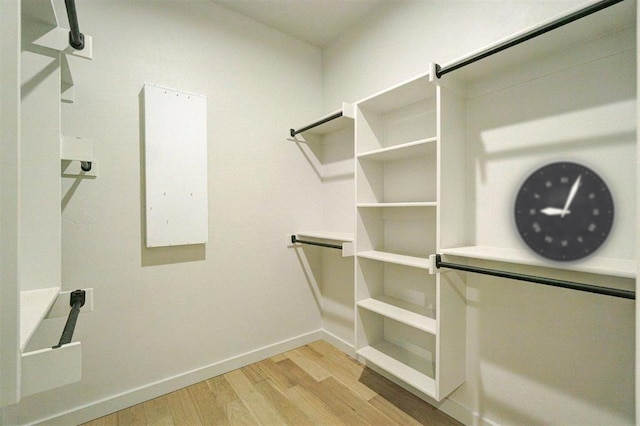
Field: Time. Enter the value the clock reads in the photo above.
9:04
